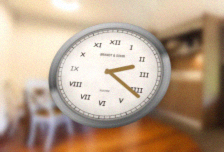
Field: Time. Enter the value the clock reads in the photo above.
2:21
